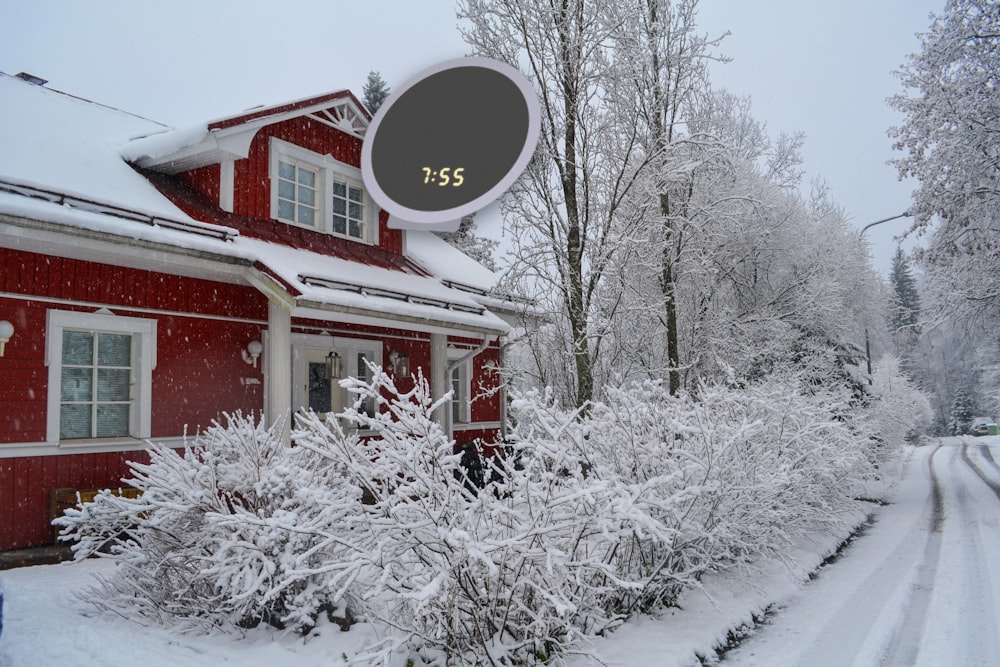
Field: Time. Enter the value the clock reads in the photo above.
7:55
